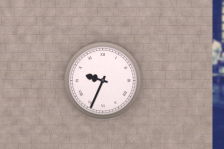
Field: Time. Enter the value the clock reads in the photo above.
9:34
